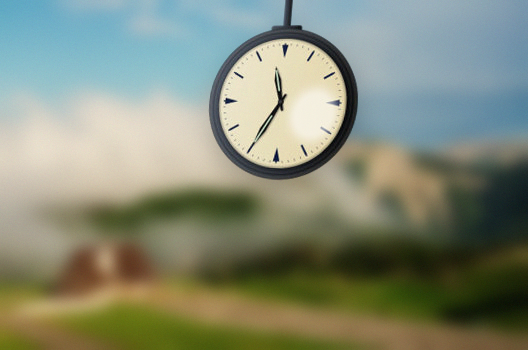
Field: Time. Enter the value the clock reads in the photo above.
11:35
